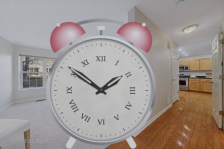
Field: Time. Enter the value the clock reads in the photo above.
1:51
